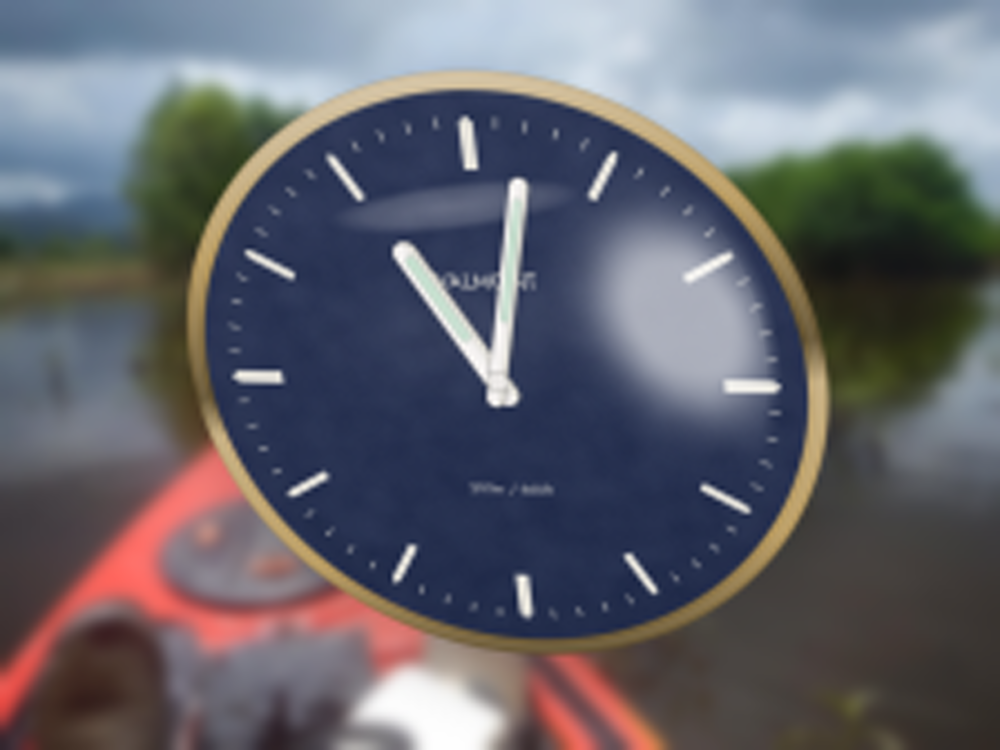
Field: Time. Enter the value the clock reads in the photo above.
11:02
